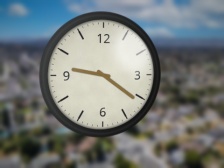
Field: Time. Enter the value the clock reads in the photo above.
9:21
